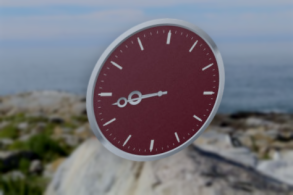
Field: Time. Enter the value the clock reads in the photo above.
8:43
